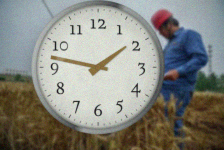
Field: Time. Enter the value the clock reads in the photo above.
1:47
